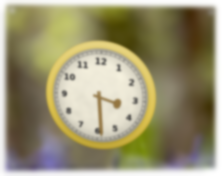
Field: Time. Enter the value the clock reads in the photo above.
3:29
